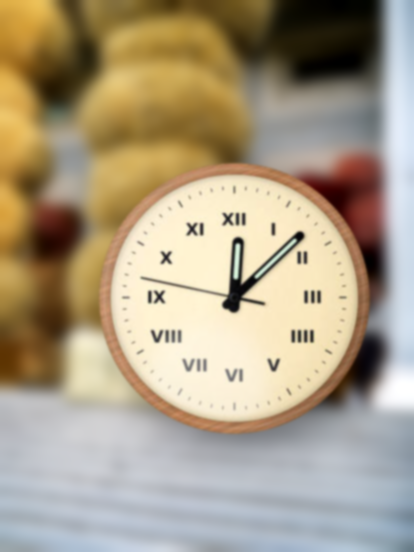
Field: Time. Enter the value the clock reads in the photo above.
12:07:47
